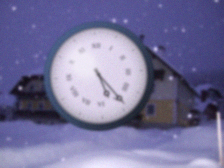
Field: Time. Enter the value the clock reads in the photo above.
5:24
